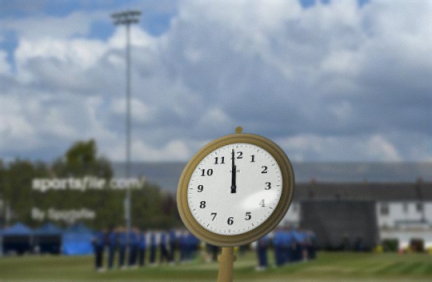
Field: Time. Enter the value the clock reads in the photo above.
11:59
